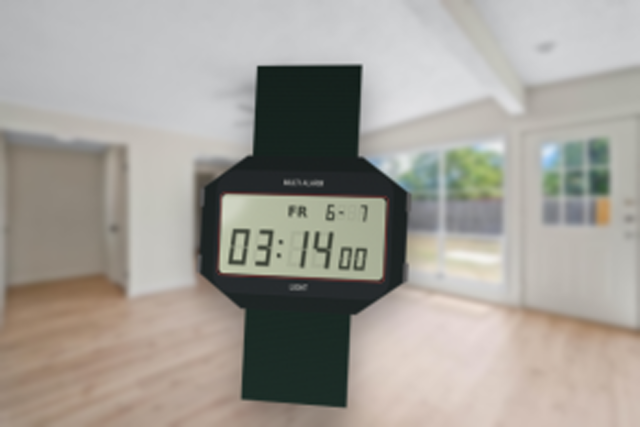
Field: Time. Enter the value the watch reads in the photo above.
3:14:00
